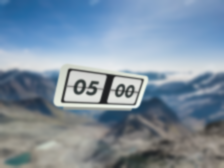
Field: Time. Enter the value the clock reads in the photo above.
5:00
